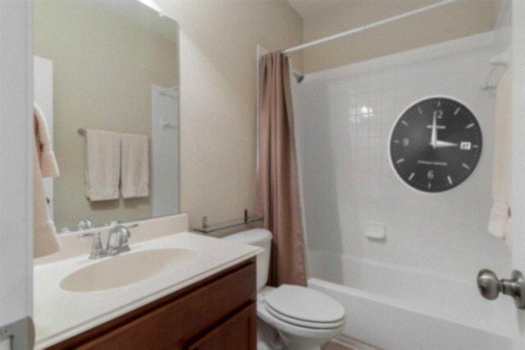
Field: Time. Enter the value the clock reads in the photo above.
2:59
